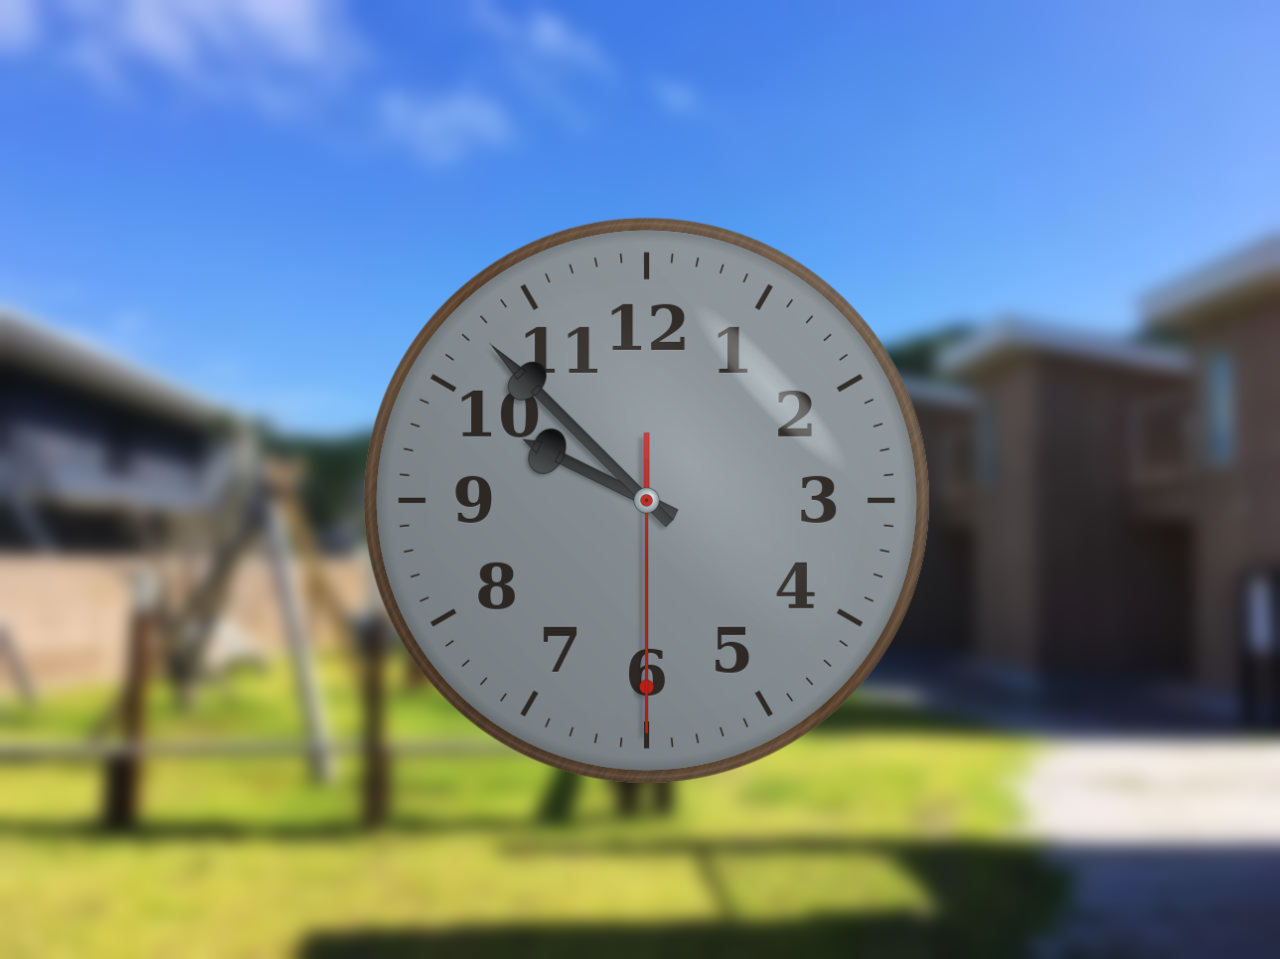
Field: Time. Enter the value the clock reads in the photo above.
9:52:30
